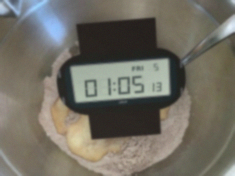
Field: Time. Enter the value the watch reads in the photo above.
1:05
